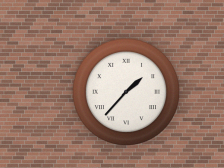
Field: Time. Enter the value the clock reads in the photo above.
1:37
